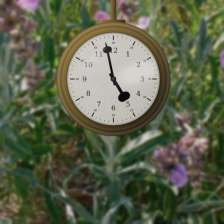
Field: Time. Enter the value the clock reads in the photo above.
4:58
